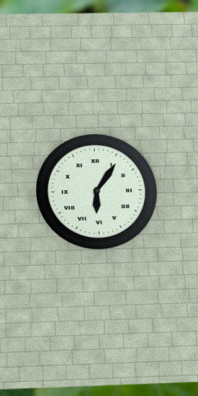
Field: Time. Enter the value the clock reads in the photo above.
6:06
